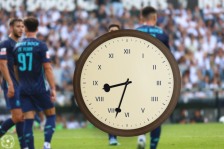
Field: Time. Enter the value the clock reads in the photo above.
8:33
